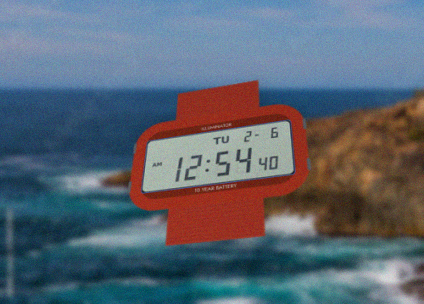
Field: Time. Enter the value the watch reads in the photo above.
12:54:40
